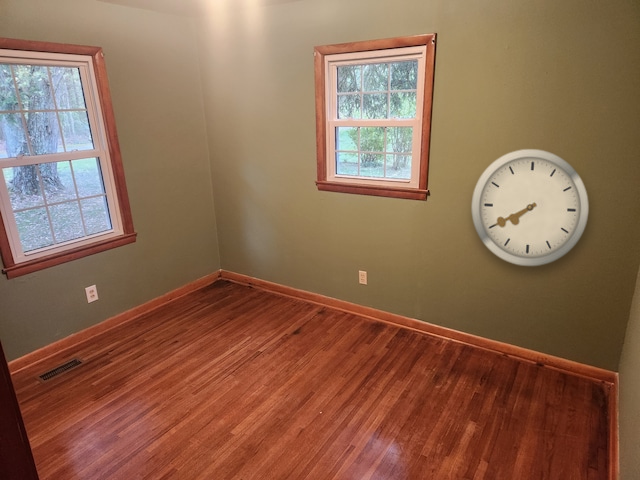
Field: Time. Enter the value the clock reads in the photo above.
7:40
